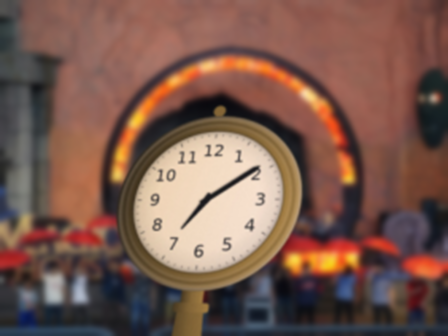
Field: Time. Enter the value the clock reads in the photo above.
7:09
